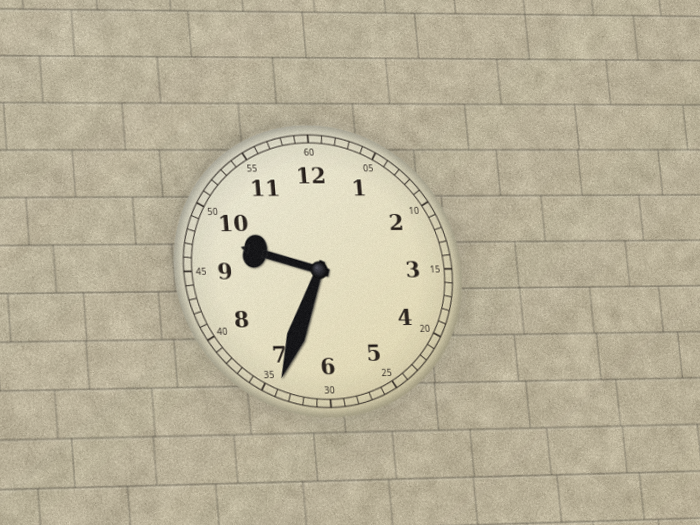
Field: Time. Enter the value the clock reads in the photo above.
9:34
